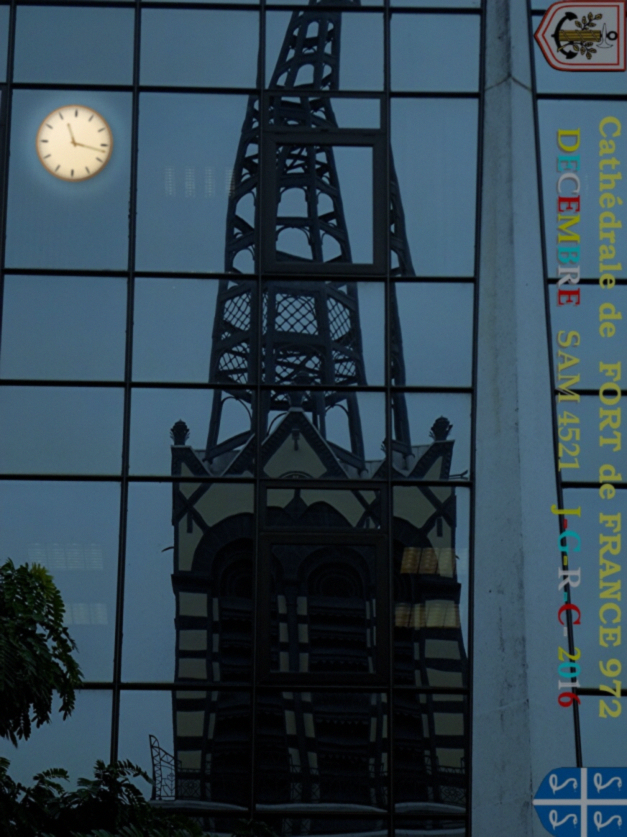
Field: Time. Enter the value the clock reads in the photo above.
11:17
